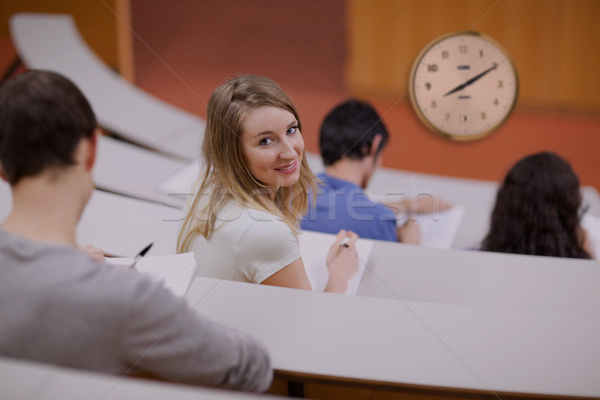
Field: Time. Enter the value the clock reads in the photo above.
8:10
